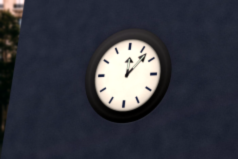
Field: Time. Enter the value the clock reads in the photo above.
12:07
